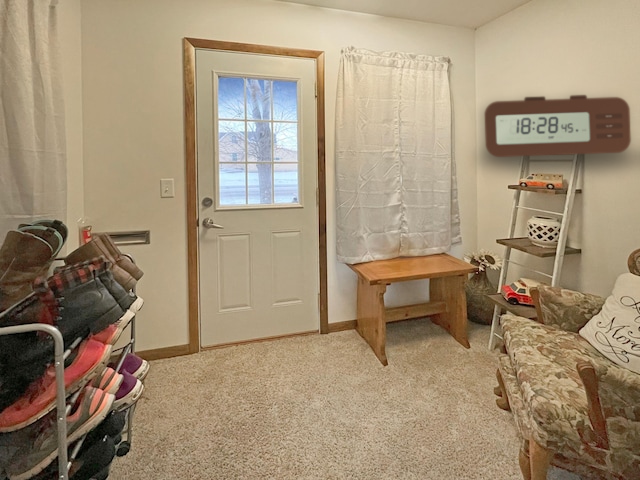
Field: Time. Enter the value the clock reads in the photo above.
18:28
